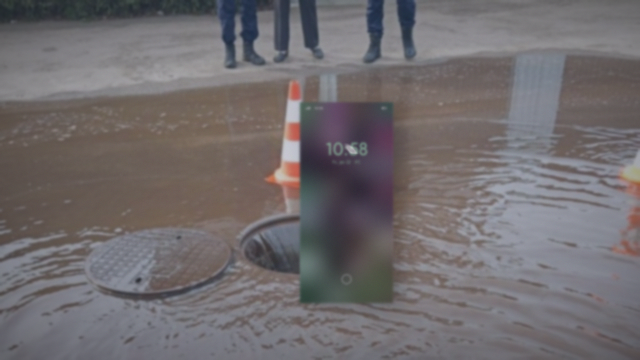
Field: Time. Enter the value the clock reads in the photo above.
10:58
